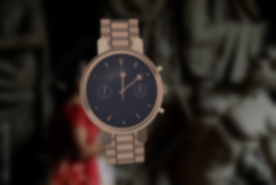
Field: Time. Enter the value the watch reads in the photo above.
12:09
